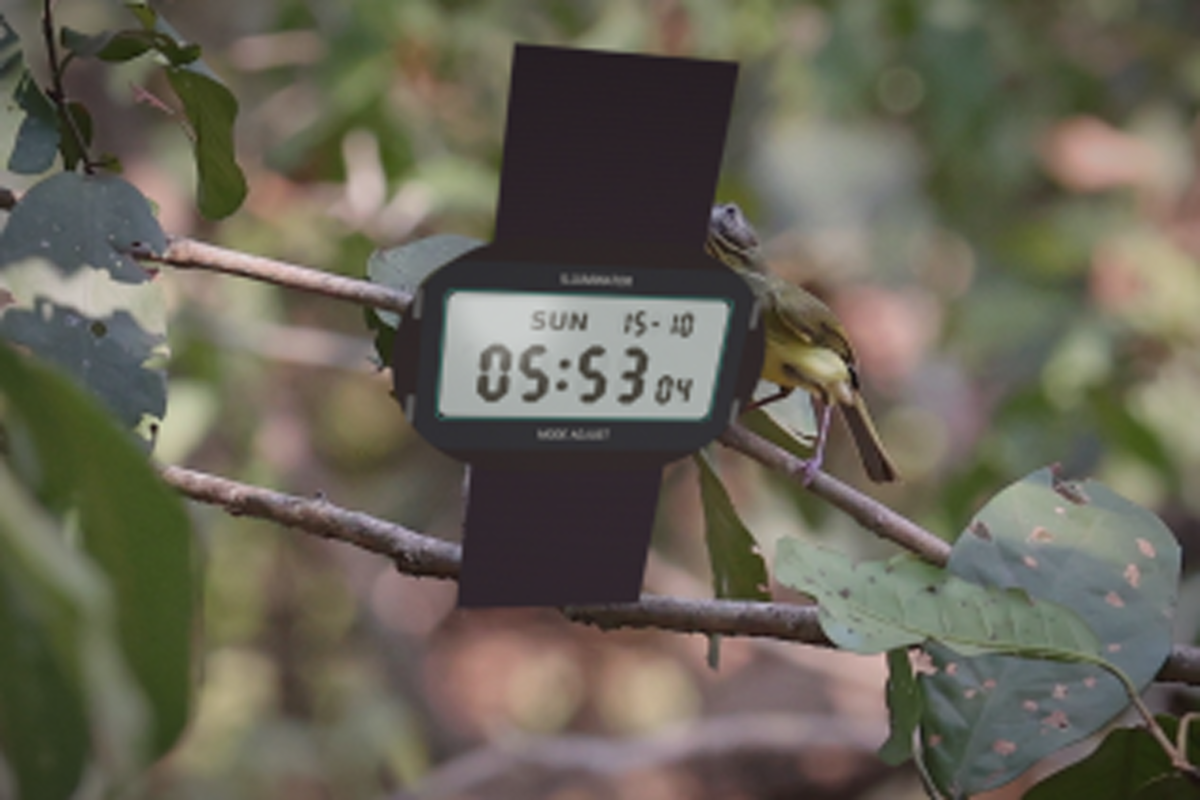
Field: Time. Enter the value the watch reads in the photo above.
5:53:04
